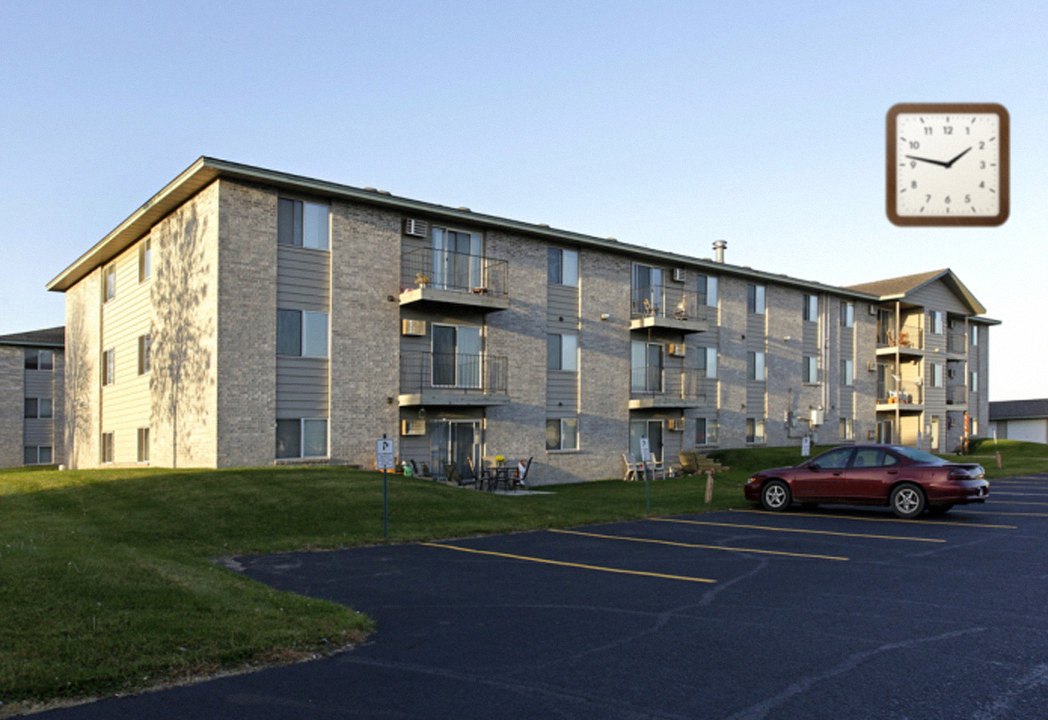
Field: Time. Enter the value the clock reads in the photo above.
1:47
